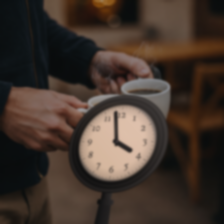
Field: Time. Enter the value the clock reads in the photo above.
3:58
